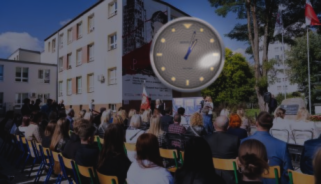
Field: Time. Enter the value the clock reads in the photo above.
1:03
